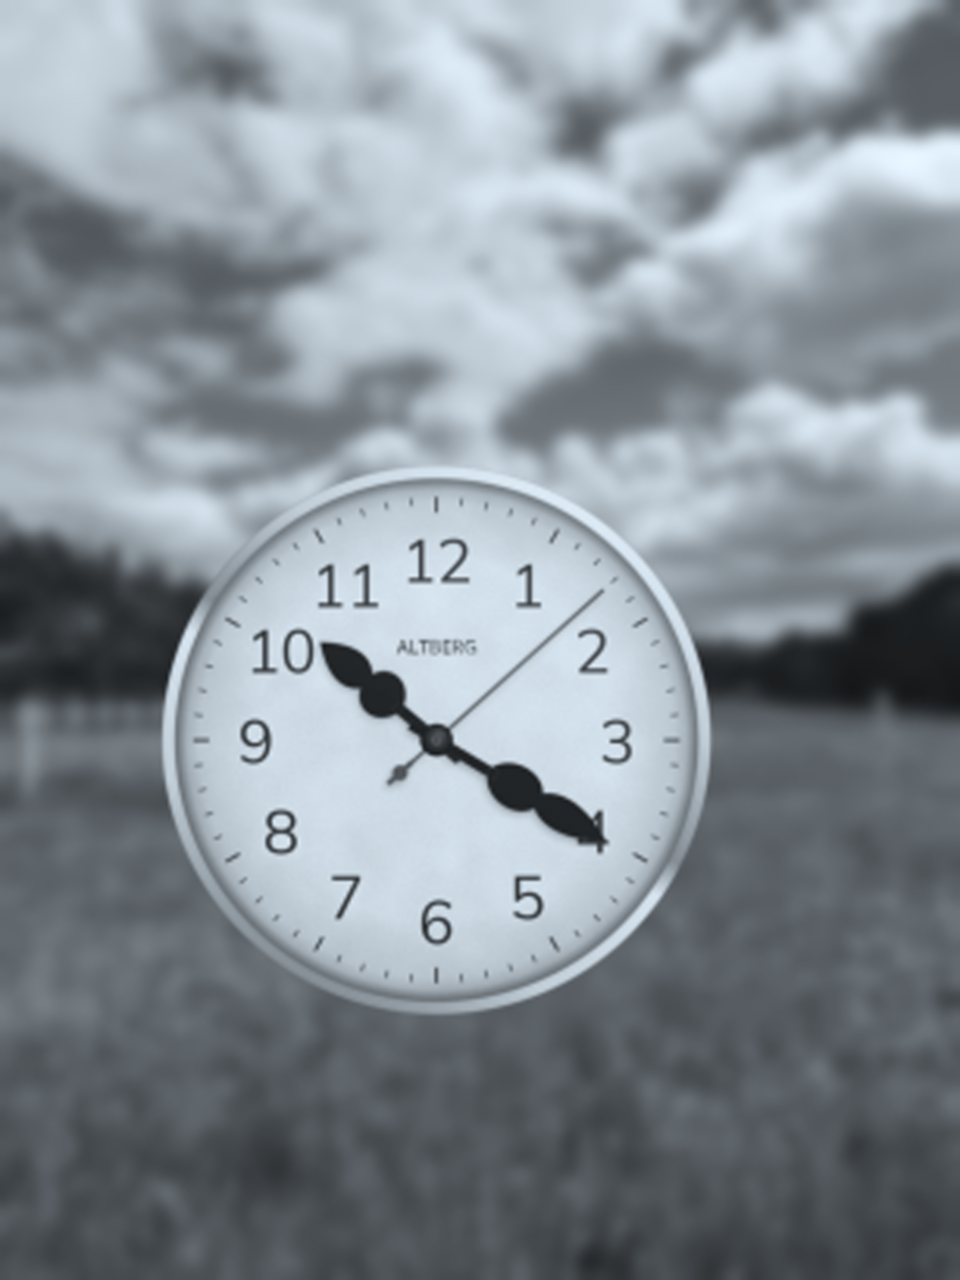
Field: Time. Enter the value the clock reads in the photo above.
10:20:08
